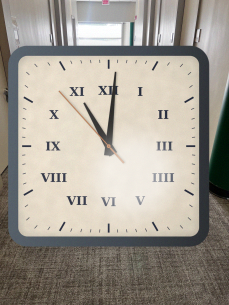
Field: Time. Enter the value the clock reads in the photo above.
11:00:53
